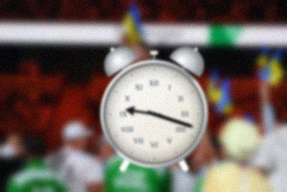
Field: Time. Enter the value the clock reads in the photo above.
9:18
